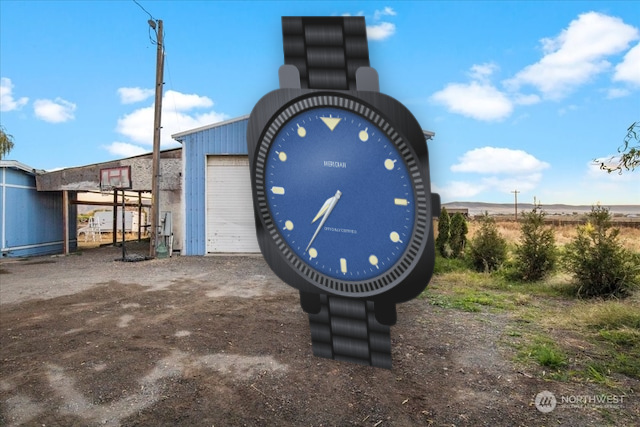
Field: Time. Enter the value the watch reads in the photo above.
7:36
